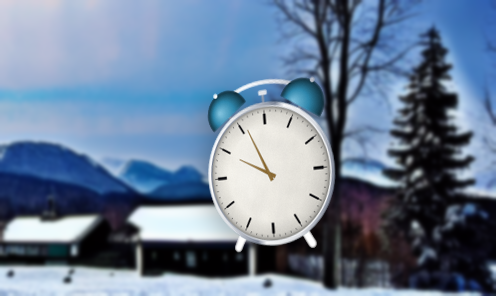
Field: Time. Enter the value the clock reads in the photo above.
9:56
